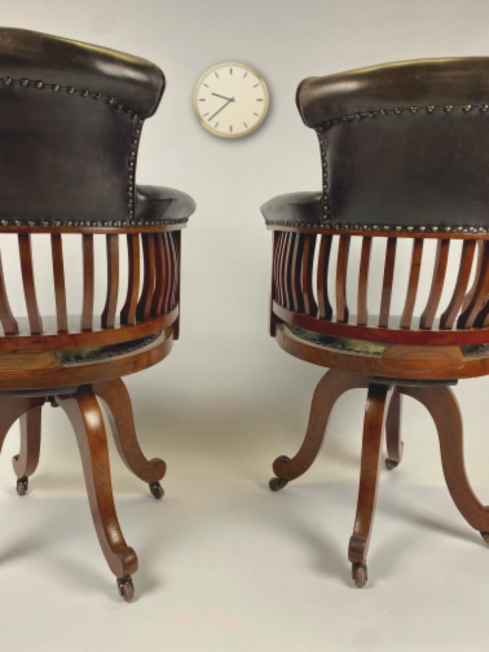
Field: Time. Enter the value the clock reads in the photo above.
9:38
